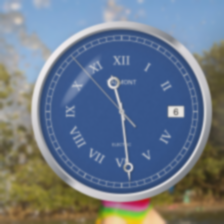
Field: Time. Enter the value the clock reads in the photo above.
11:28:53
